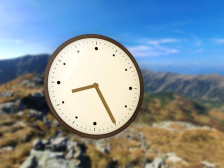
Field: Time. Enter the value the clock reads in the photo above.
8:25
